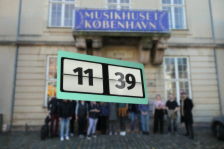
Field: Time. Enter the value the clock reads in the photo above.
11:39
